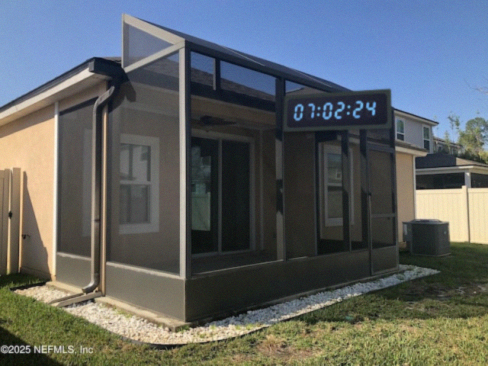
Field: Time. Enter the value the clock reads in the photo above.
7:02:24
